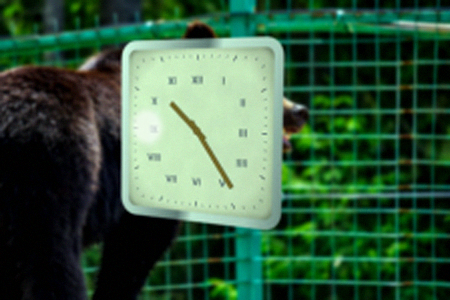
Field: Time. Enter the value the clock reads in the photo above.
10:24
